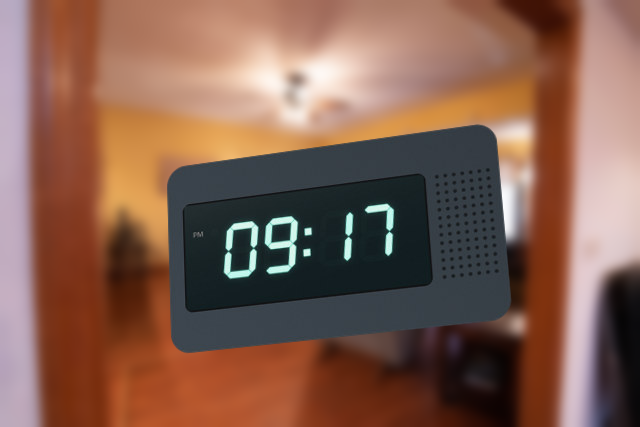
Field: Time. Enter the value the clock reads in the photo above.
9:17
